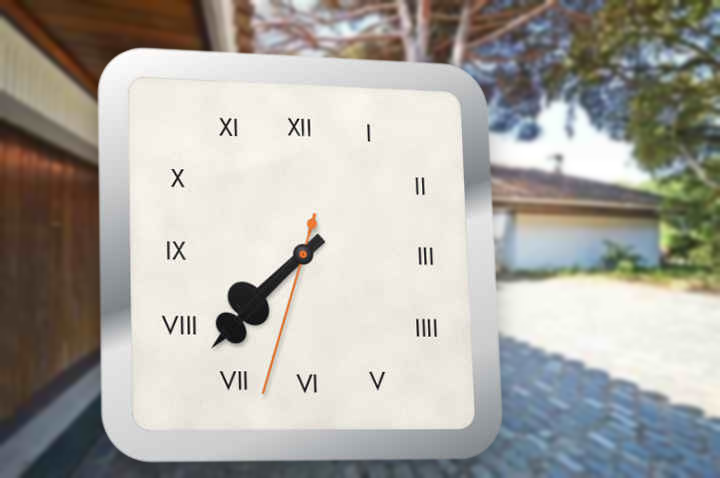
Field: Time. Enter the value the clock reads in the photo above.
7:37:33
